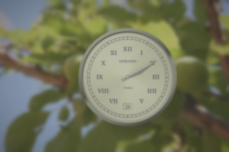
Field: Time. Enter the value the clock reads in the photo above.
2:10
